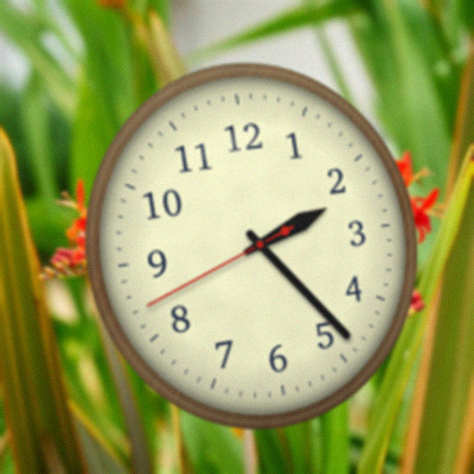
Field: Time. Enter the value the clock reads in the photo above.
2:23:42
